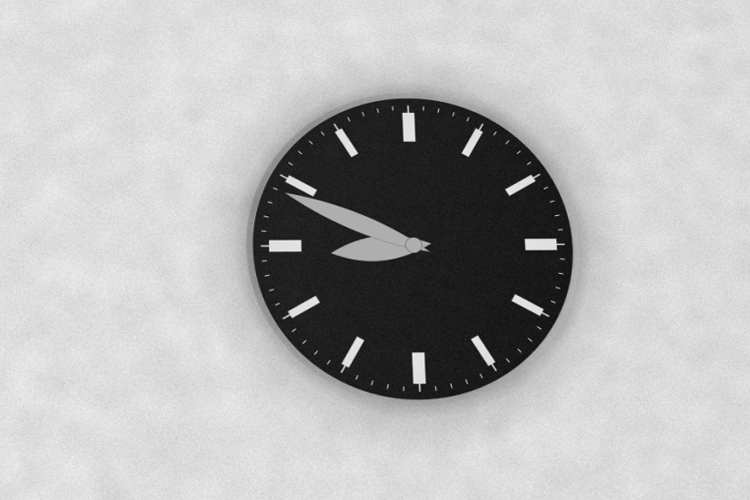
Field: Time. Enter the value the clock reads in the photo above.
8:49
